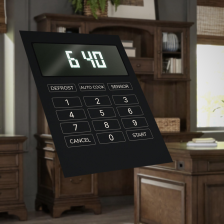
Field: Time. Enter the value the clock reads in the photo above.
6:40
